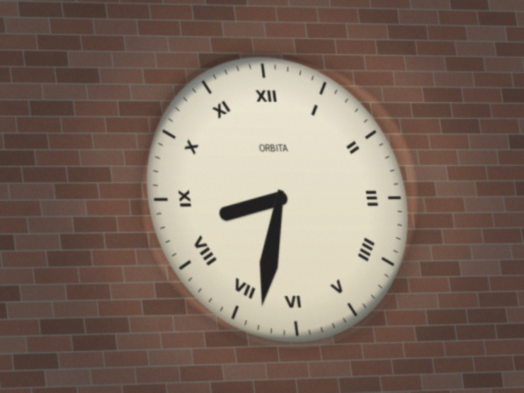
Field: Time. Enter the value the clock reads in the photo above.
8:33
